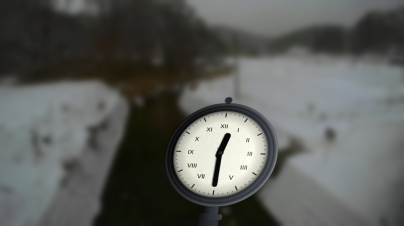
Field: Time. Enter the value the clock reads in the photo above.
12:30
